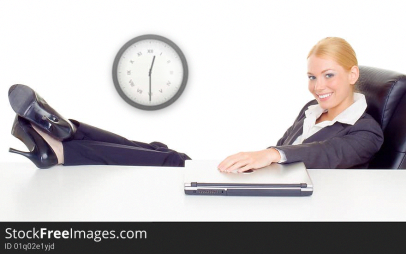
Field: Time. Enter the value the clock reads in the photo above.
12:30
